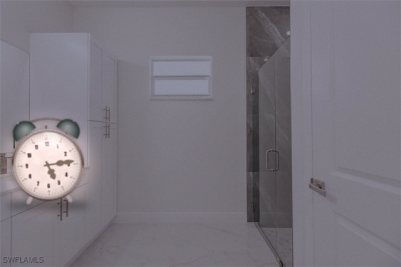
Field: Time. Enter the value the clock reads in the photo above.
5:14
